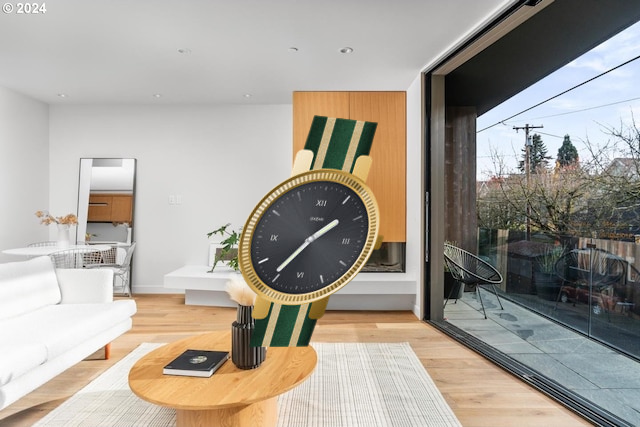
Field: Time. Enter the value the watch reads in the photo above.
1:36
